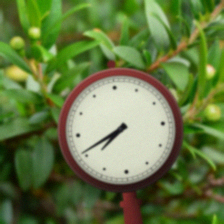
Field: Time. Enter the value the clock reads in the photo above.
7:41
